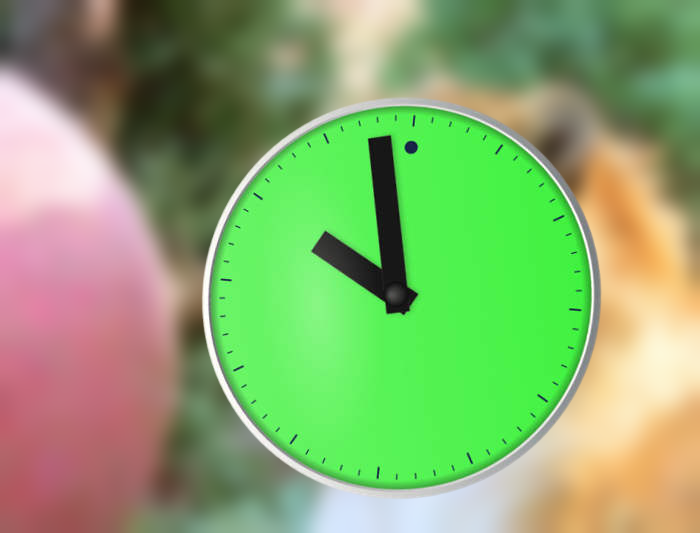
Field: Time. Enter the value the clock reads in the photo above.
9:58
